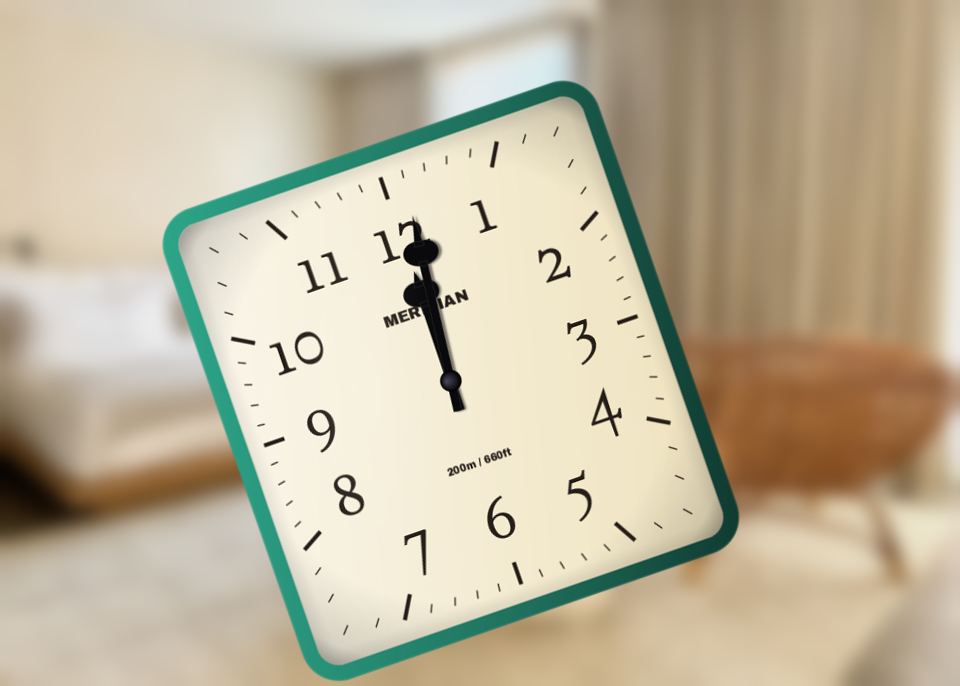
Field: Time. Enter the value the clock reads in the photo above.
12:01
